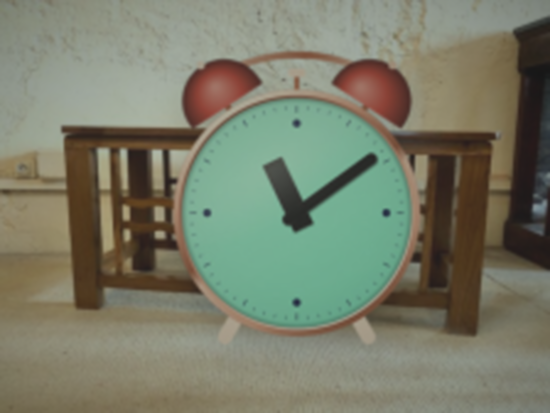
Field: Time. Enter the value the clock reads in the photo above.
11:09
